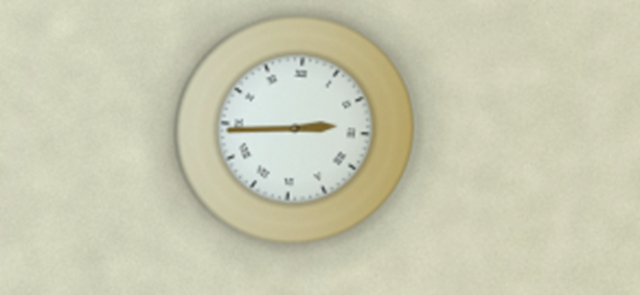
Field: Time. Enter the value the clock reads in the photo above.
2:44
